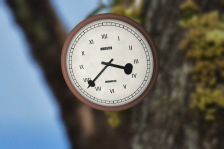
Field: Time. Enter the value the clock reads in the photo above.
3:38
